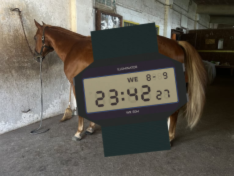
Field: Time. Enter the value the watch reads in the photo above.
23:42:27
